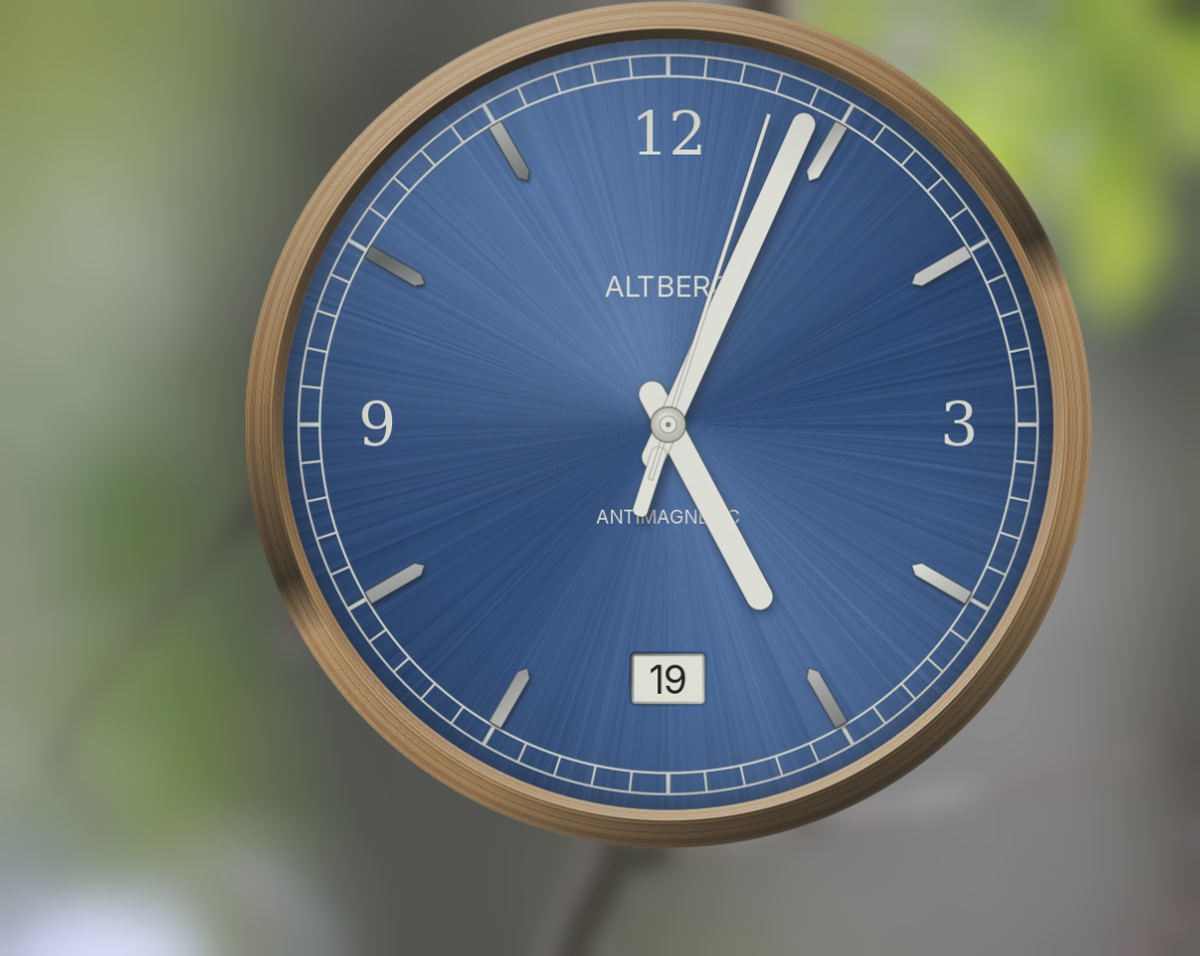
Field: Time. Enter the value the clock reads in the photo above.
5:04:03
